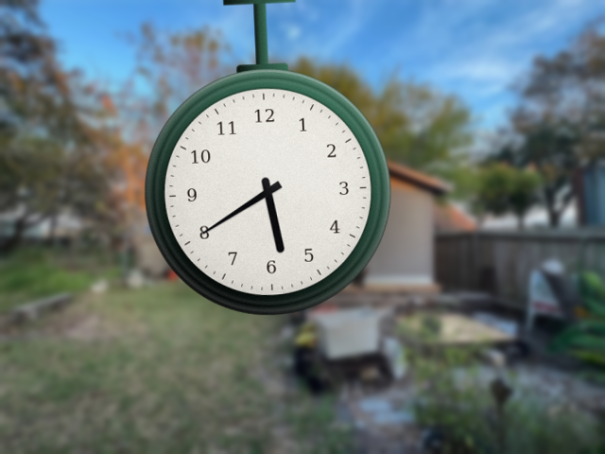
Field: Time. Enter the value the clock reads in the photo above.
5:40
